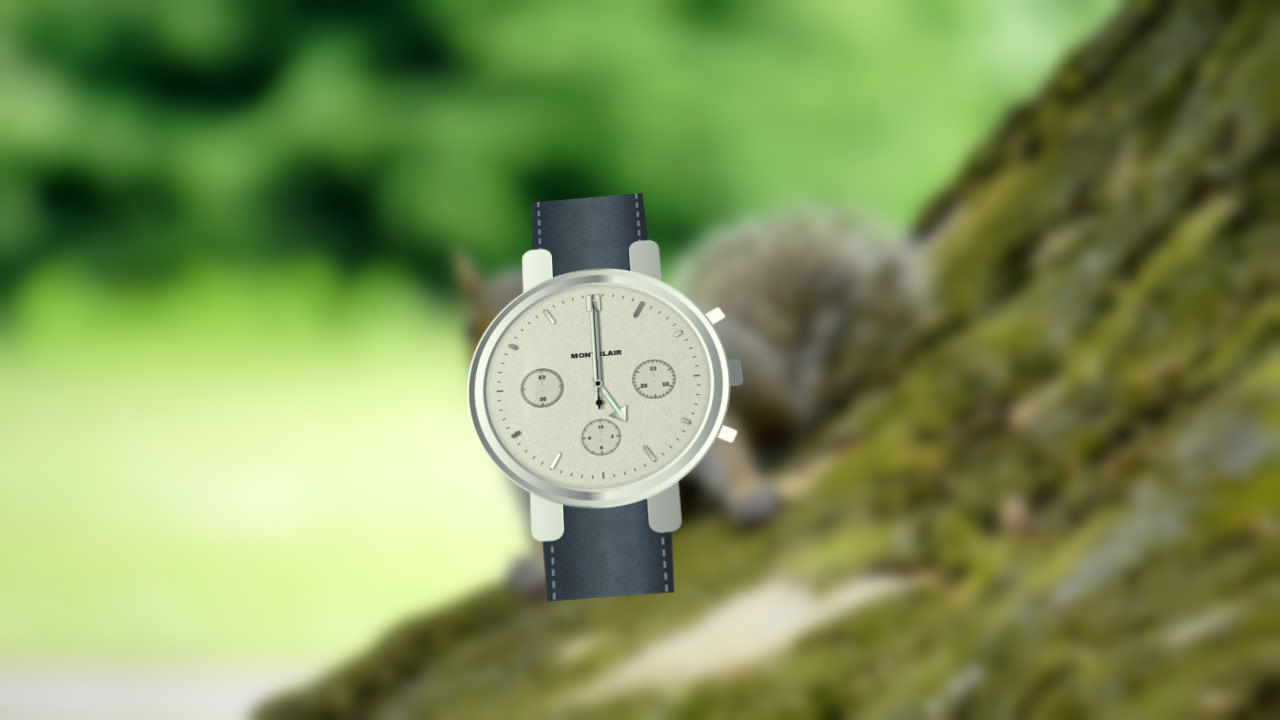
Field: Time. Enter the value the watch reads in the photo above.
5:00
